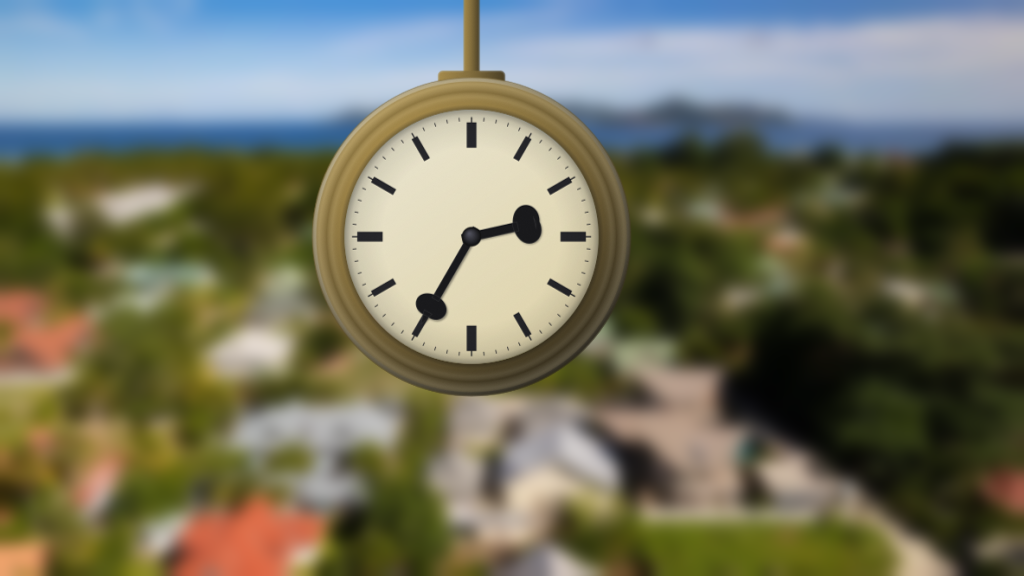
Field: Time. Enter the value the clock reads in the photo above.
2:35
